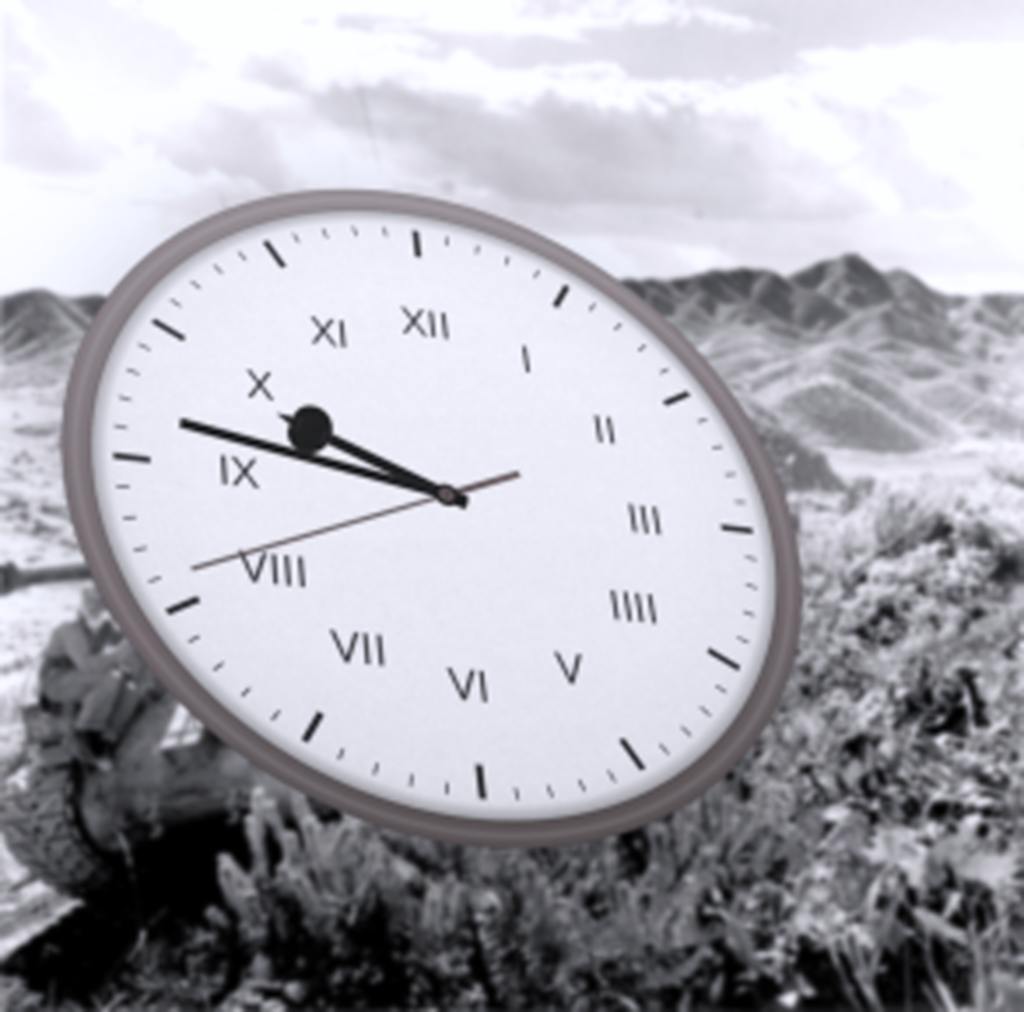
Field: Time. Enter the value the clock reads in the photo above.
9:46:41
